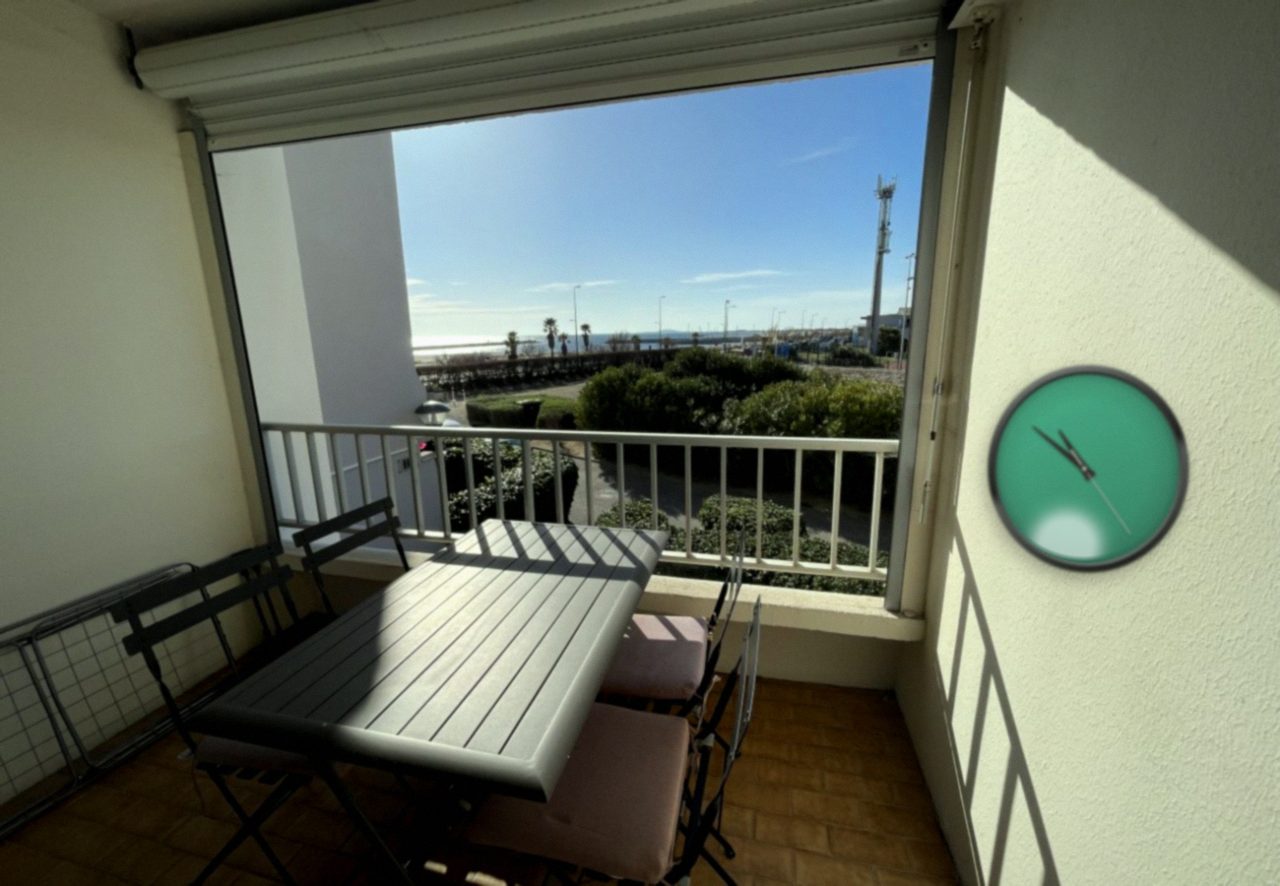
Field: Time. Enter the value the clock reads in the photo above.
10:51:24
